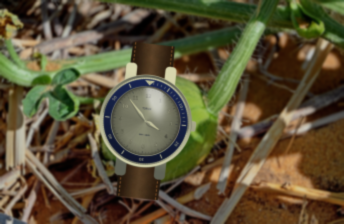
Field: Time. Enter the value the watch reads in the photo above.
3:53
